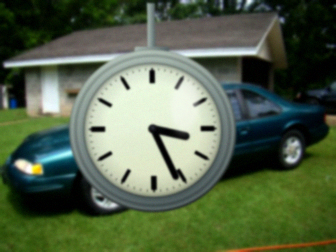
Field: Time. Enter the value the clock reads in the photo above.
3:26
